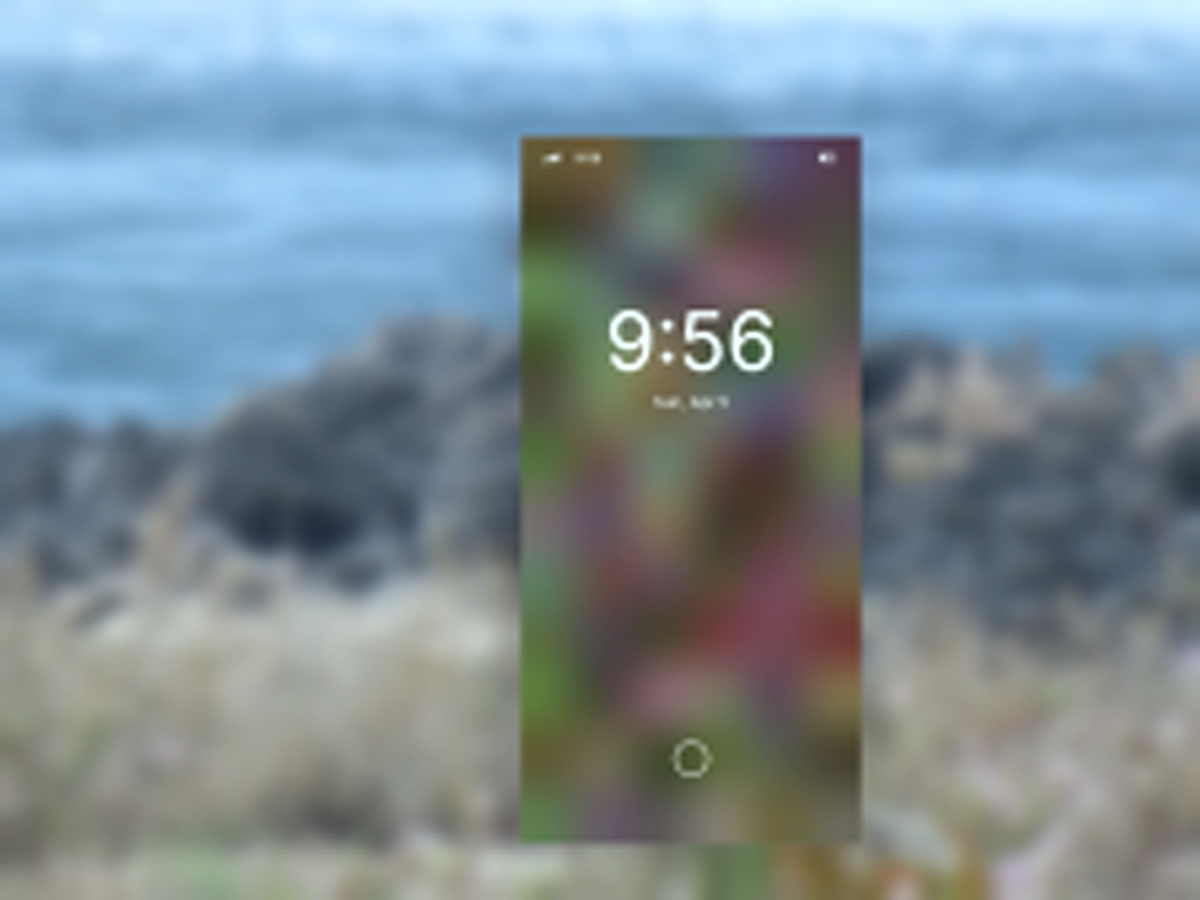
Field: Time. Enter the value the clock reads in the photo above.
9:56
